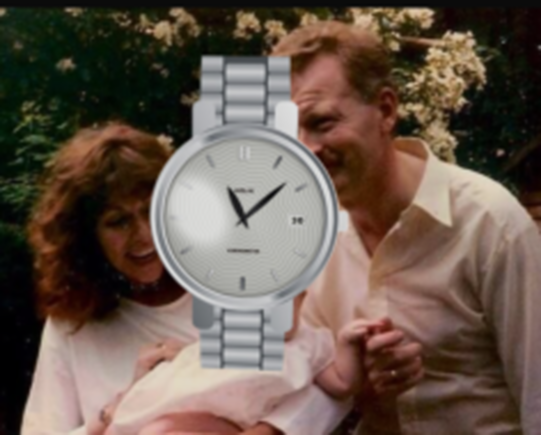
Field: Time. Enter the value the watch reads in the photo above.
11:08
